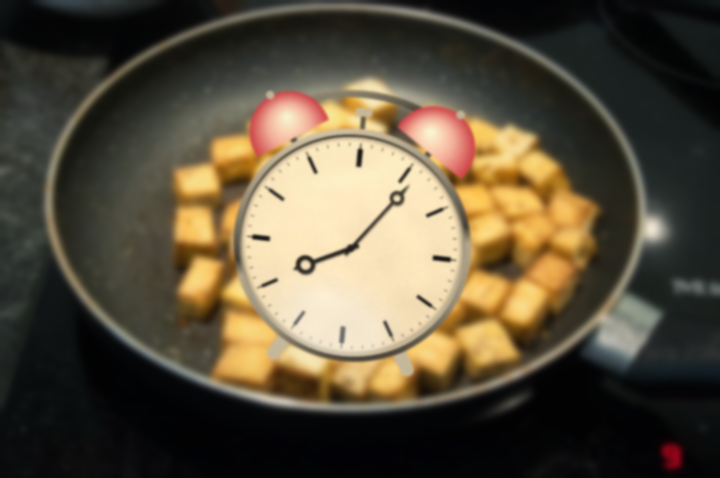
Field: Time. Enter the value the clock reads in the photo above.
8:06
